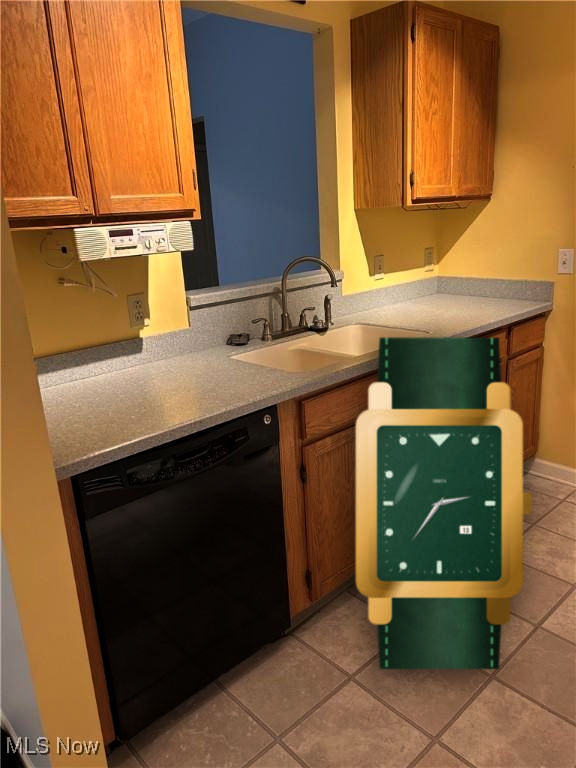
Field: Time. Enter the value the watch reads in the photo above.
2:36
